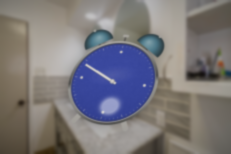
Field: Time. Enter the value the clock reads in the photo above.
9:49
